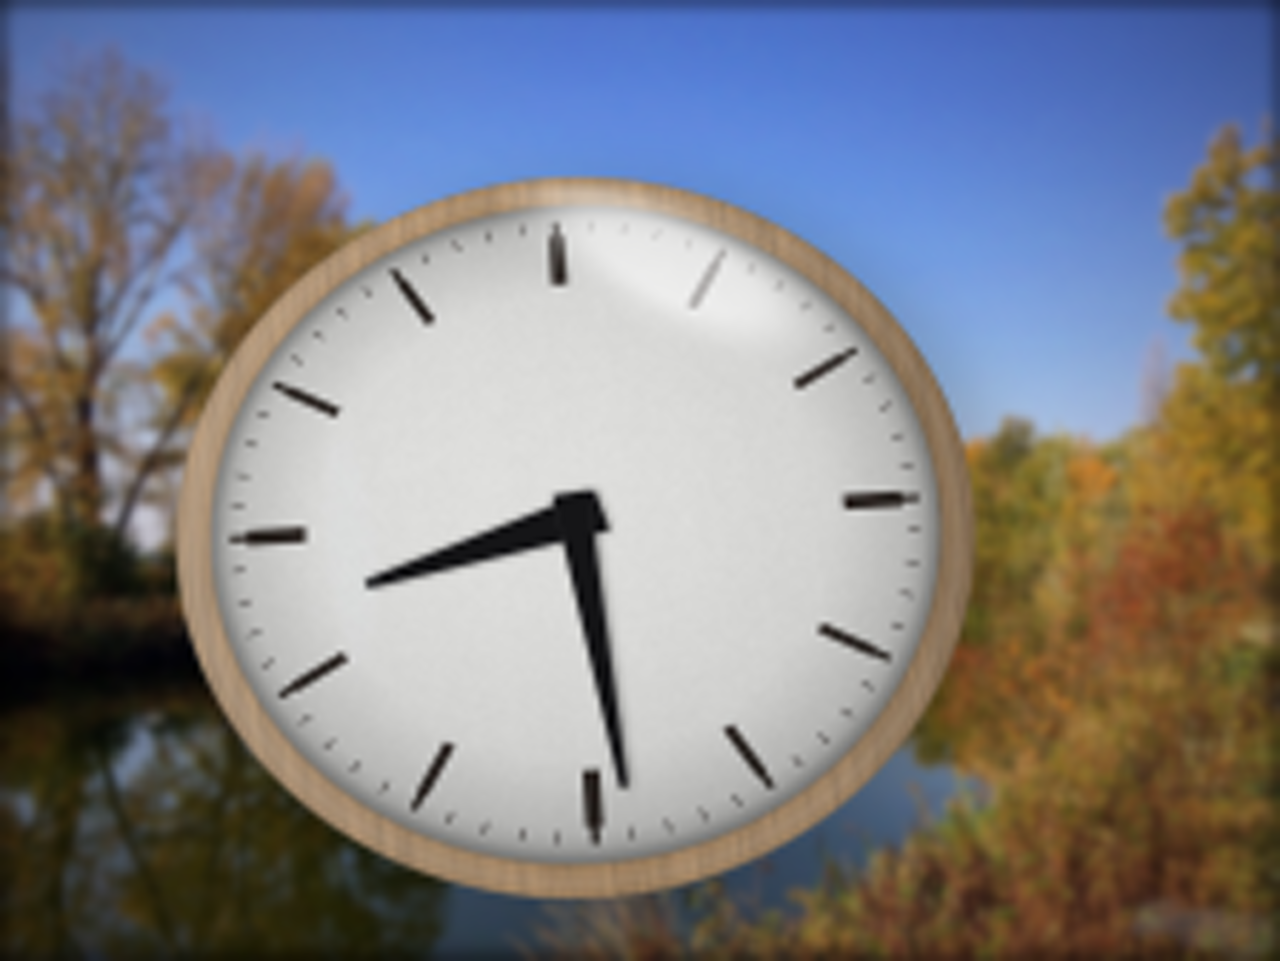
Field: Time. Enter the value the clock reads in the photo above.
8:29
